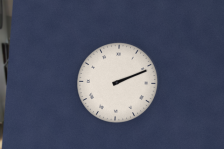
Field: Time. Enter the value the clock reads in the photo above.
2:11
